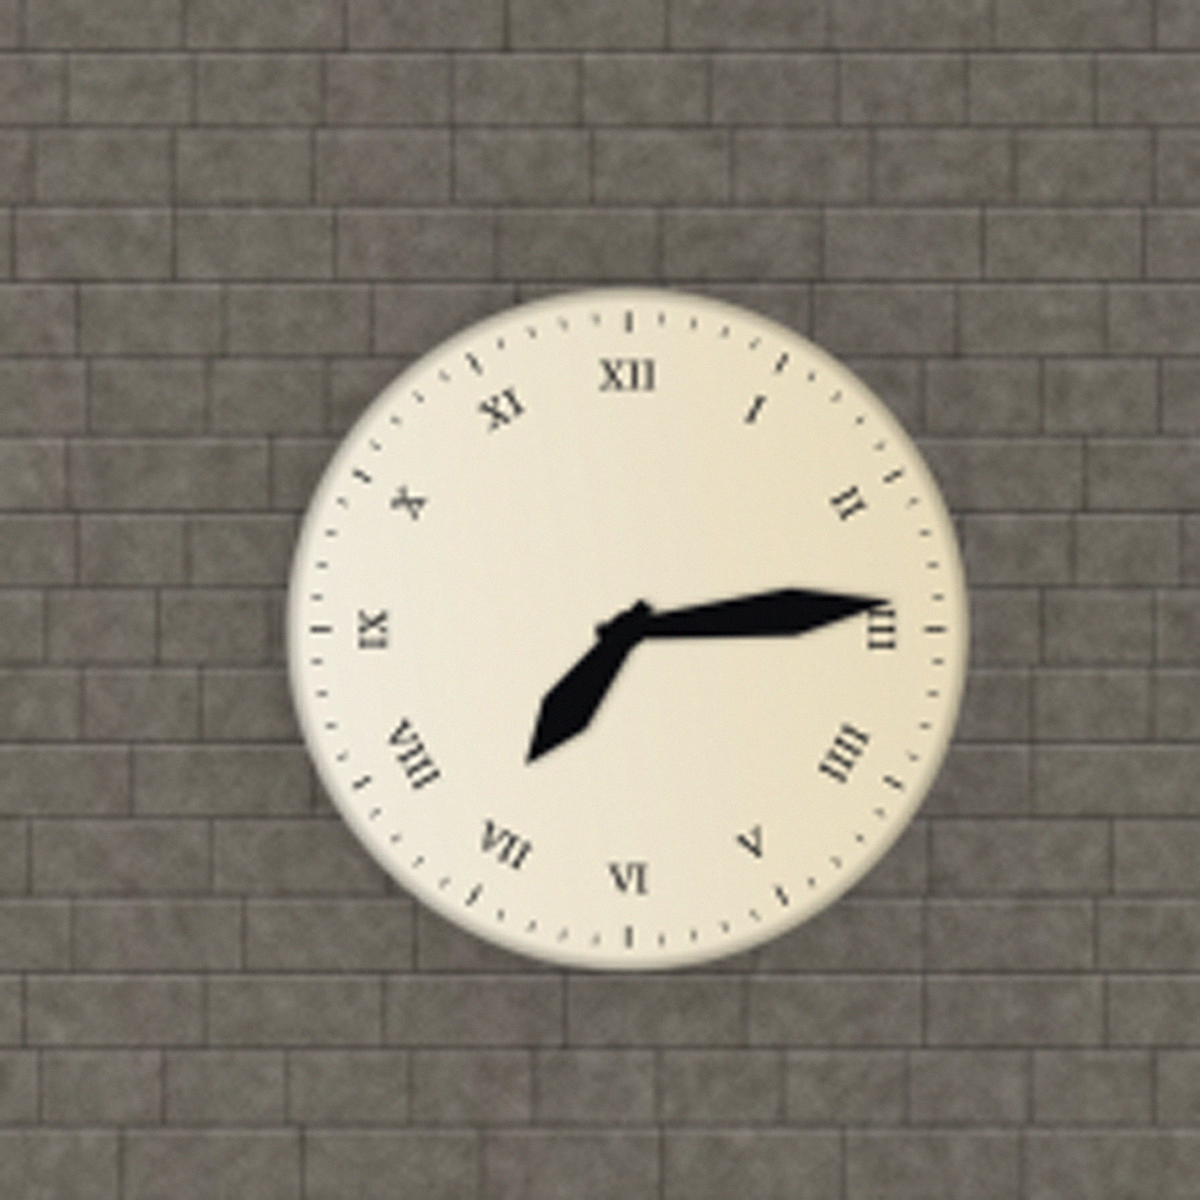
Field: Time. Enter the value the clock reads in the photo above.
7:14
